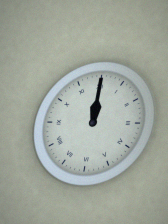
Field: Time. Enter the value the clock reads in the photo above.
12:00
